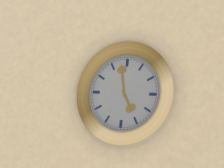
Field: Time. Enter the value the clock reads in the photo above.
4:58
